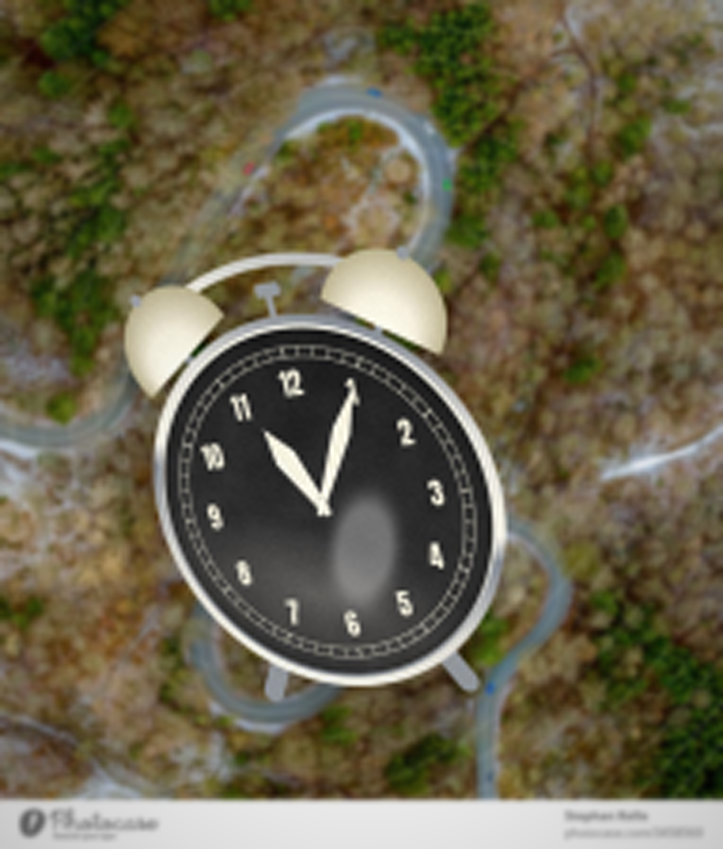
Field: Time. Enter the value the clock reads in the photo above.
11:05
